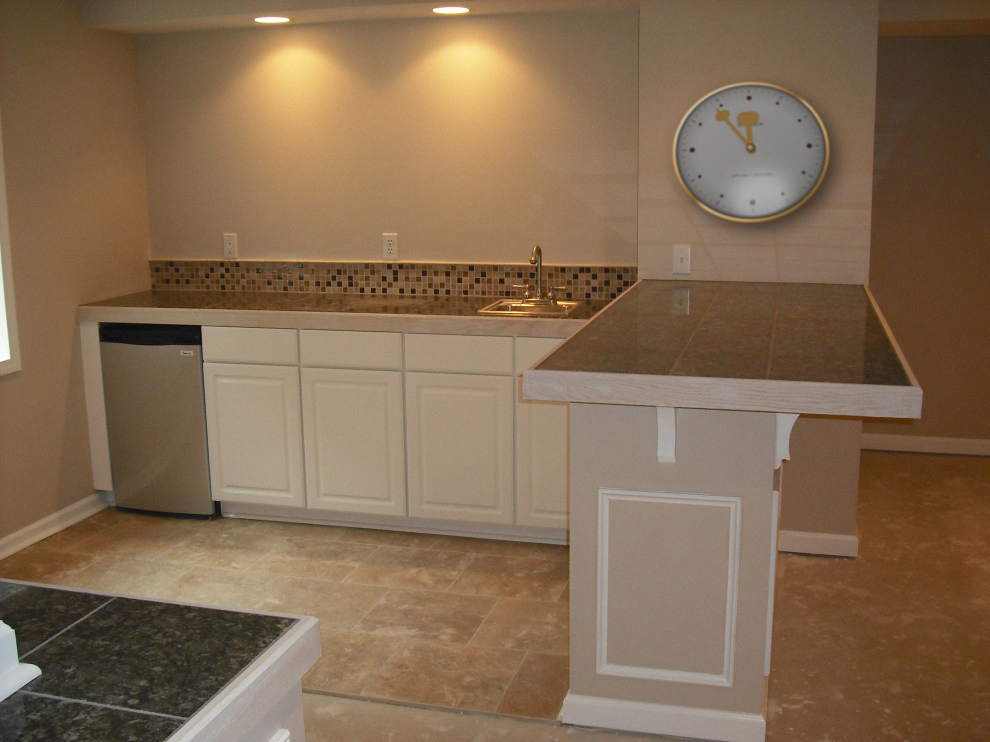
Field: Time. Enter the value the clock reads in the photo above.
11:54
